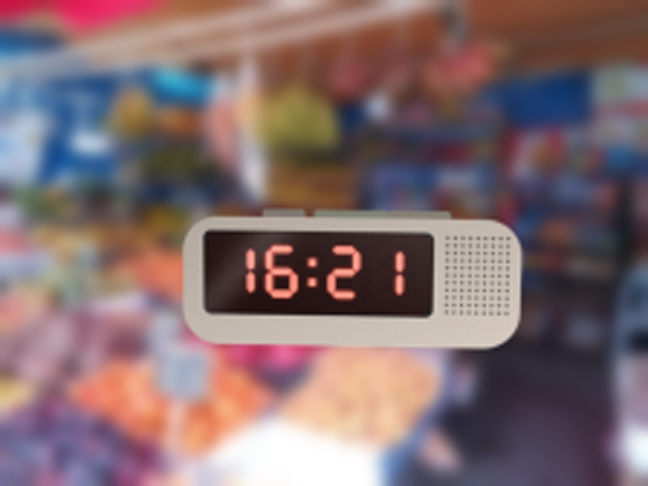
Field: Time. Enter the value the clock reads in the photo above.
16:21
